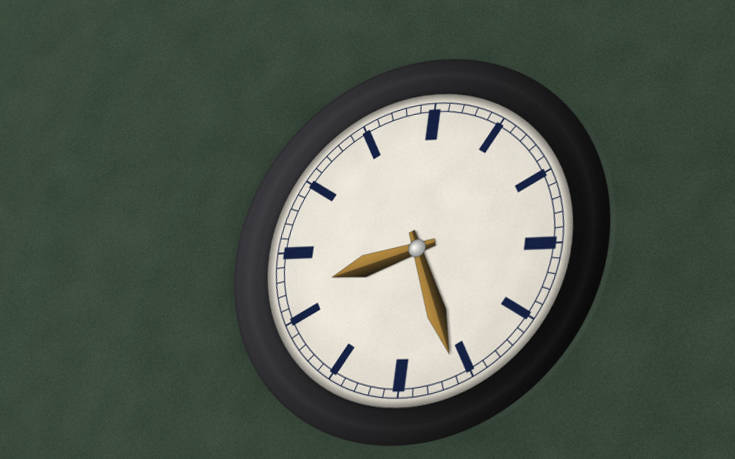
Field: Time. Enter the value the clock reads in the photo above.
8:26
